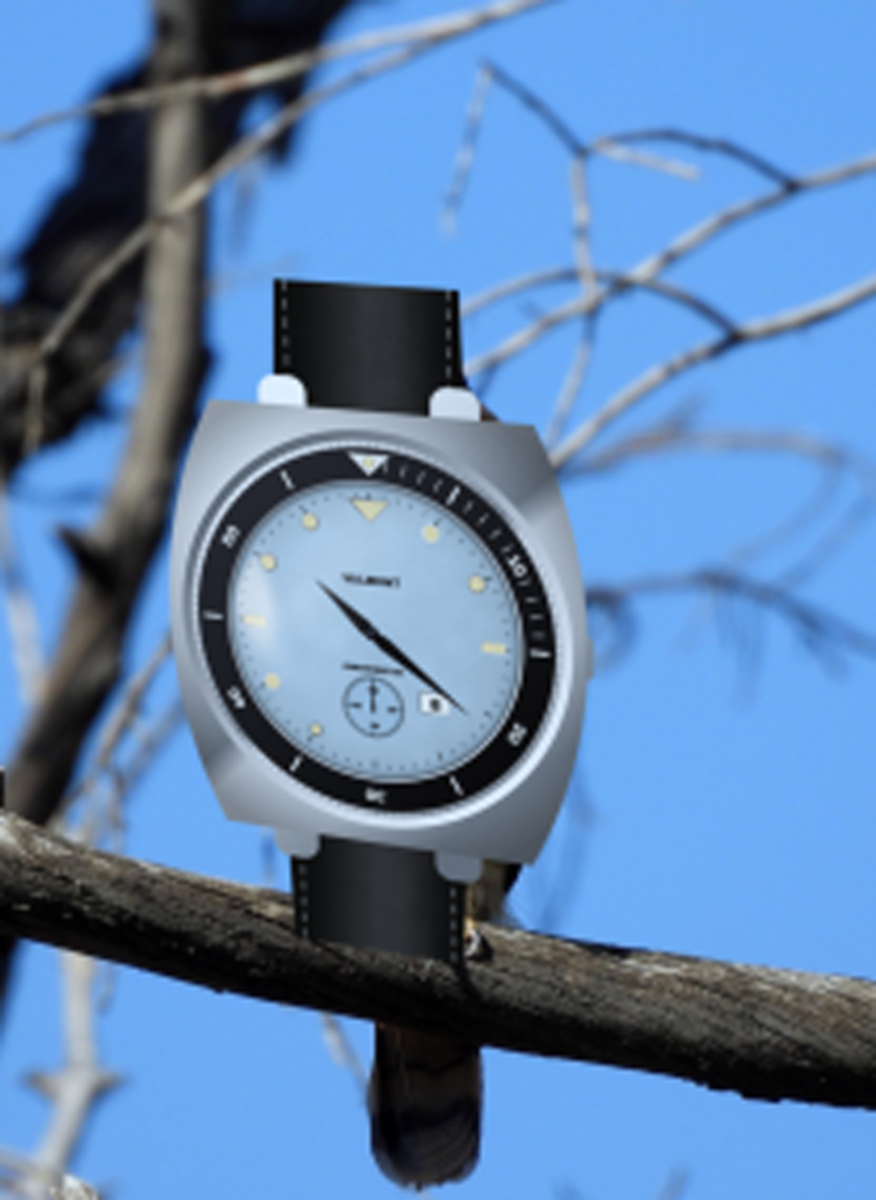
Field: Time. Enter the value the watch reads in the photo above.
10:21
